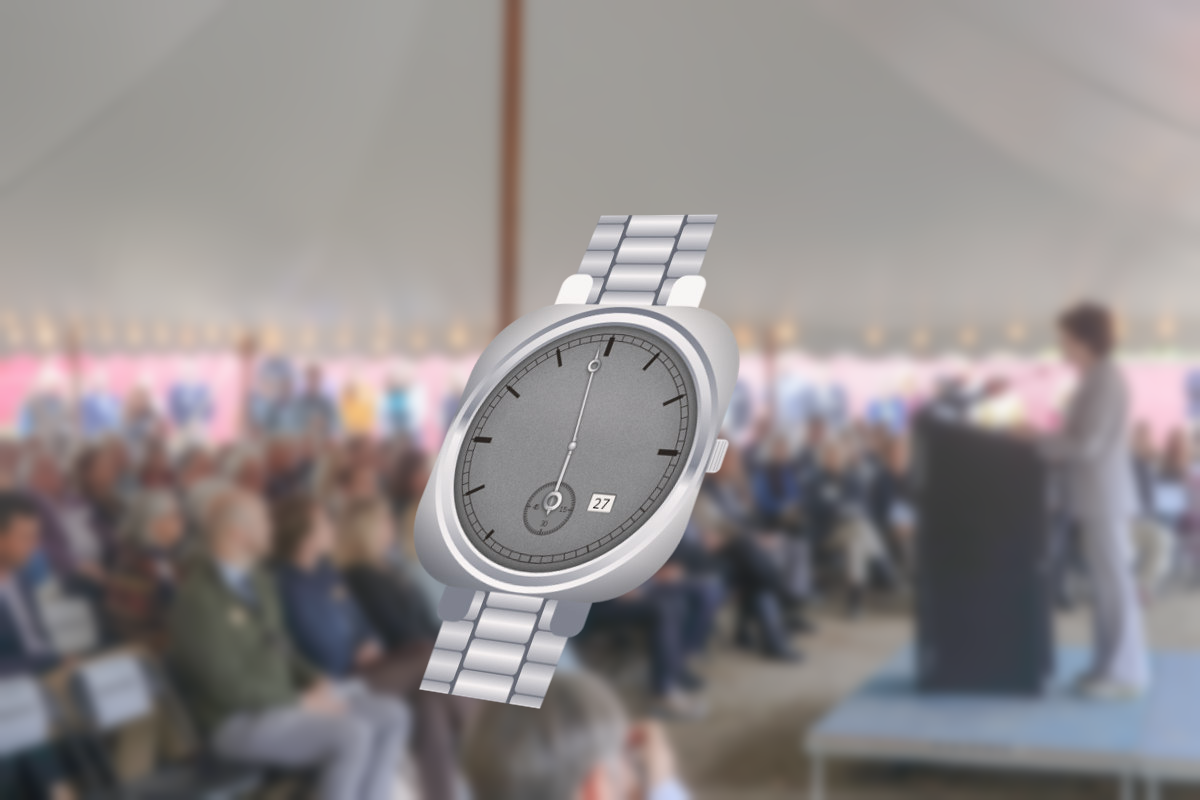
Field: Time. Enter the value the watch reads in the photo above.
5:59
